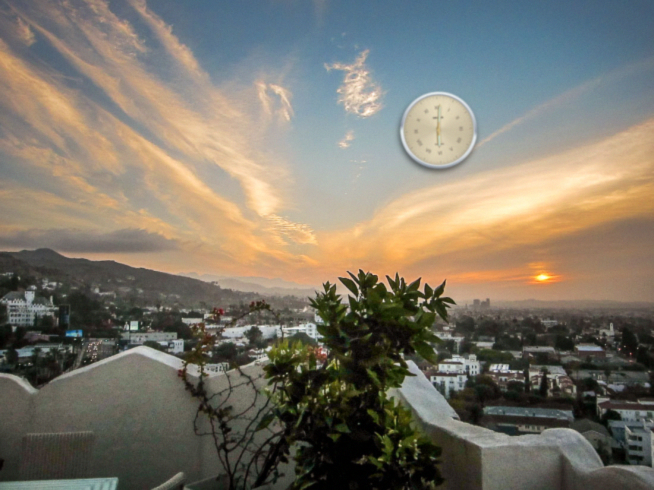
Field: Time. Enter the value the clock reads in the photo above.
6:01
